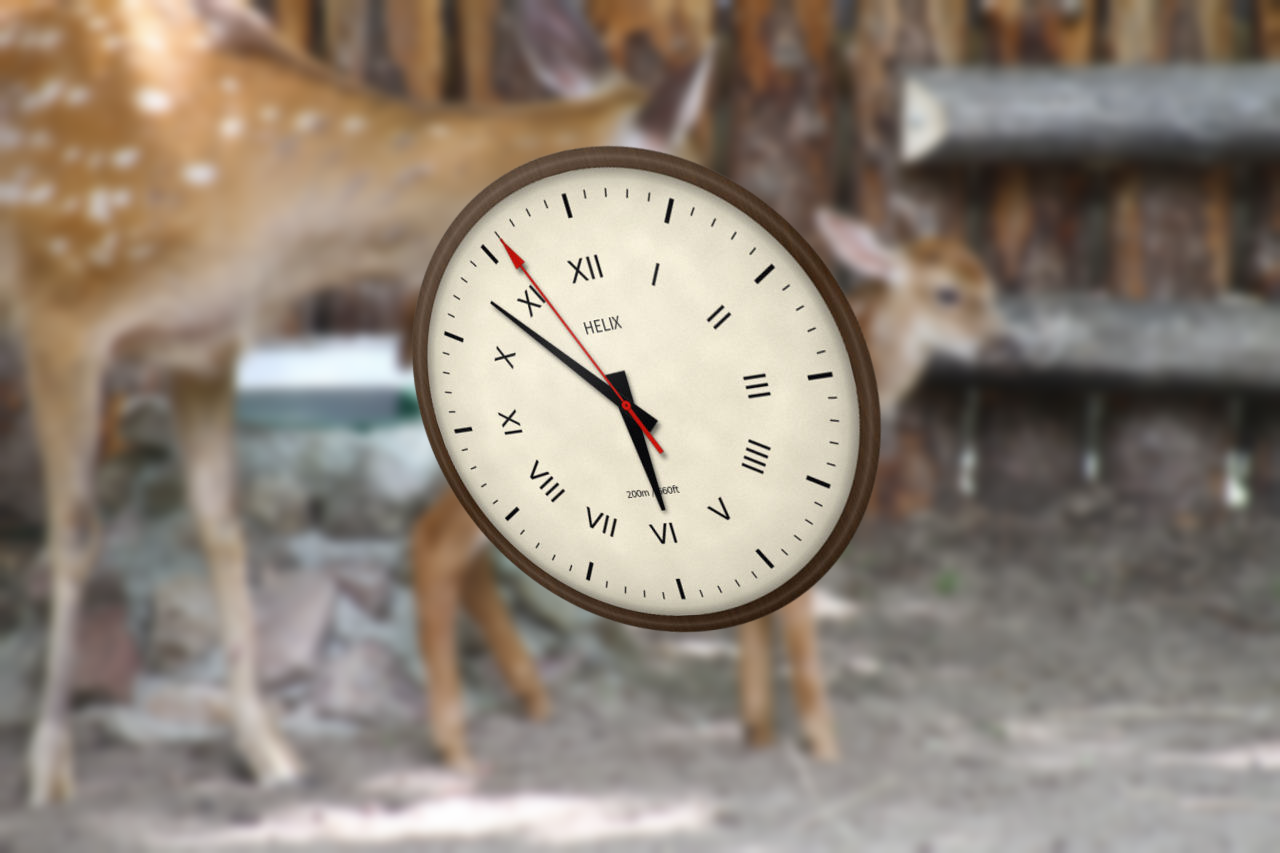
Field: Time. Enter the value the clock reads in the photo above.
5:52:56
